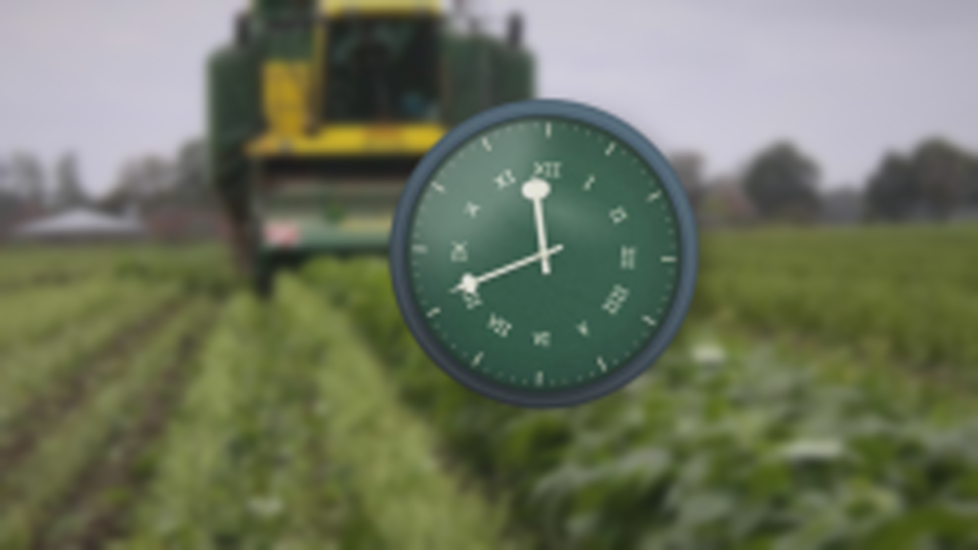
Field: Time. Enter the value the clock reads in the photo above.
11:41
